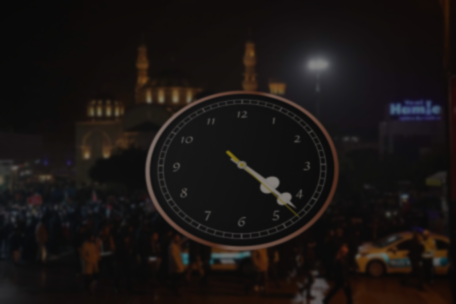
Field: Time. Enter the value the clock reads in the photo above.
4:22:23
